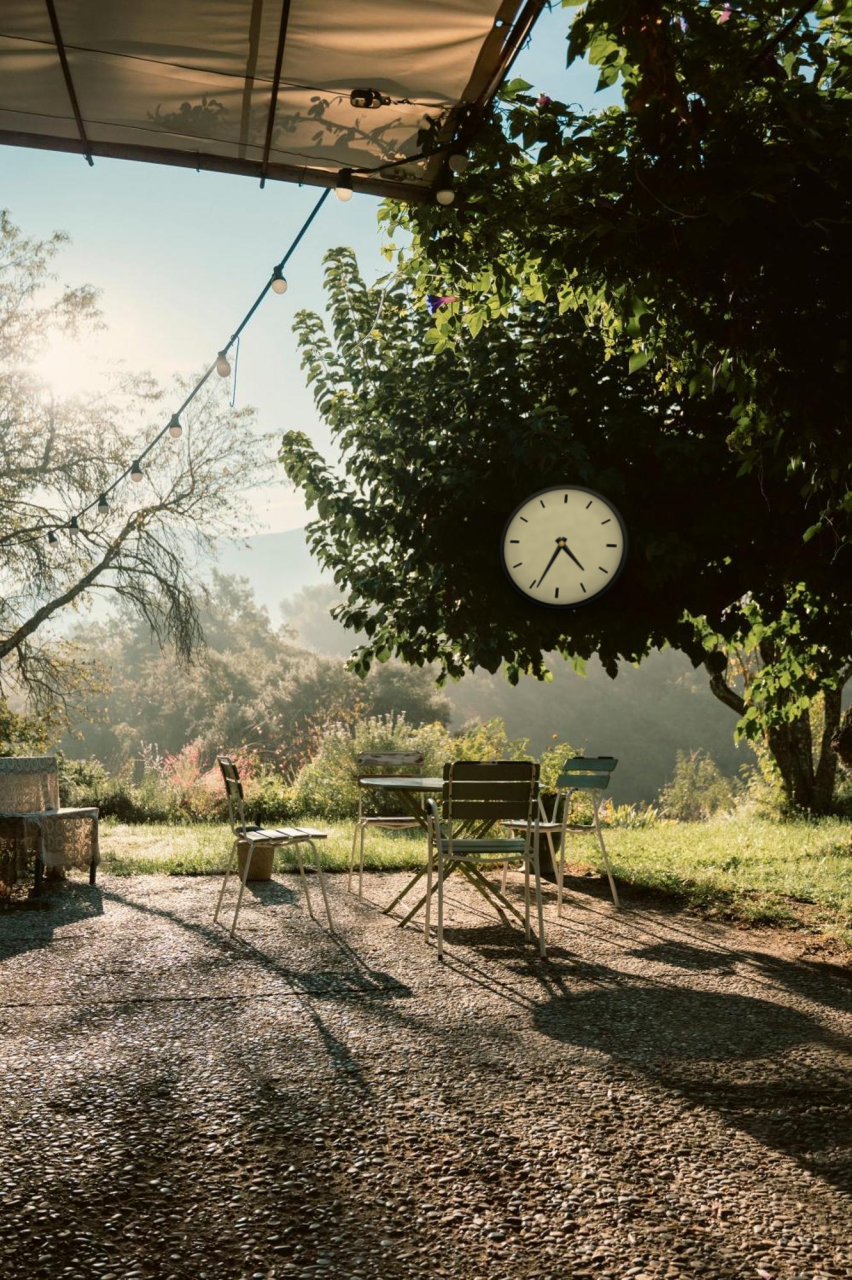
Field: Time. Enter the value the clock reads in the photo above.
4:34
